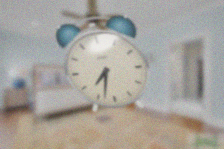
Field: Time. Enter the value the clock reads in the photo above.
7:33
